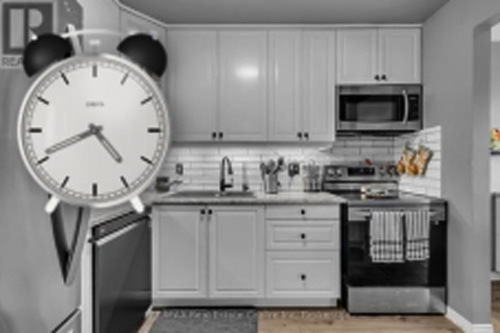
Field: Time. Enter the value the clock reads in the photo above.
4:41
